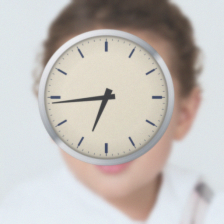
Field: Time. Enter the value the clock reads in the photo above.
6:44
